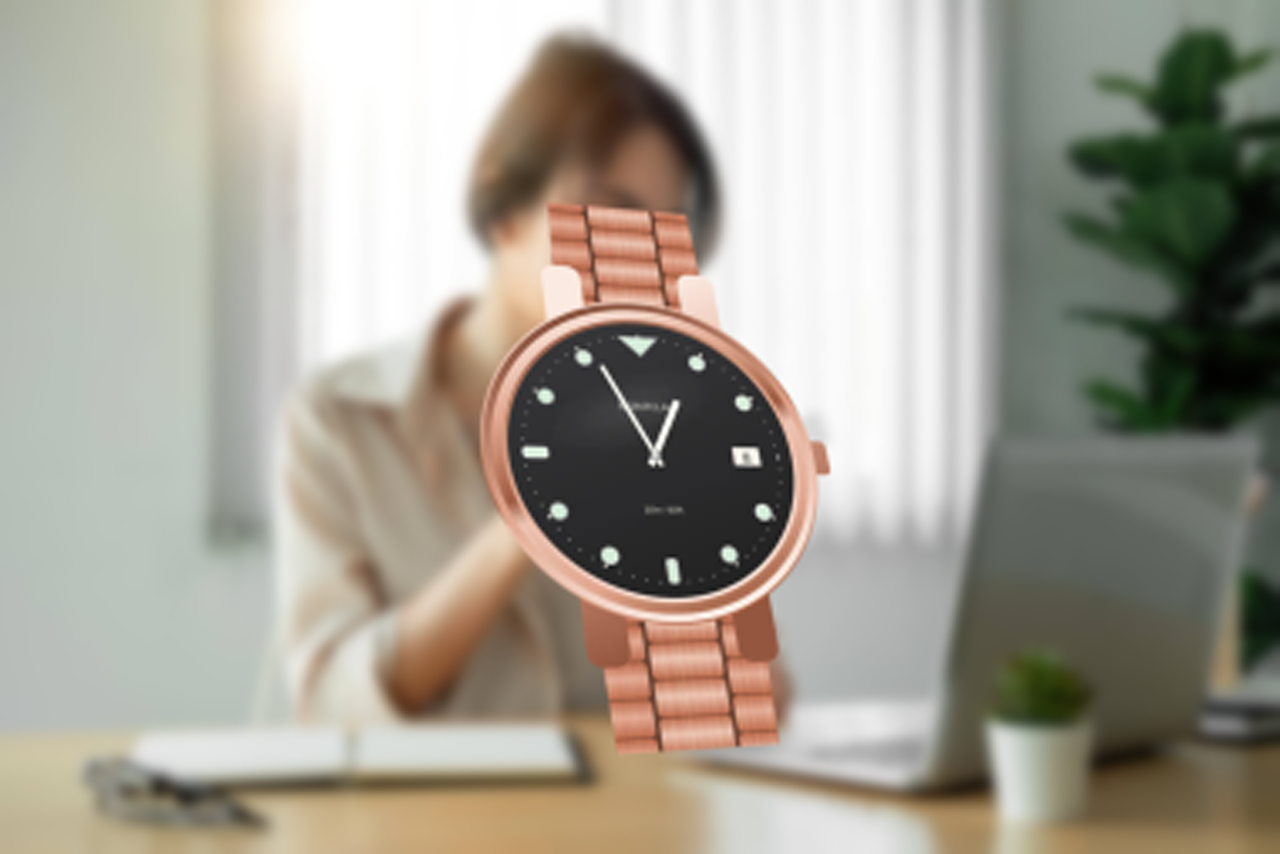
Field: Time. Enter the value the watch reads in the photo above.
12:56
